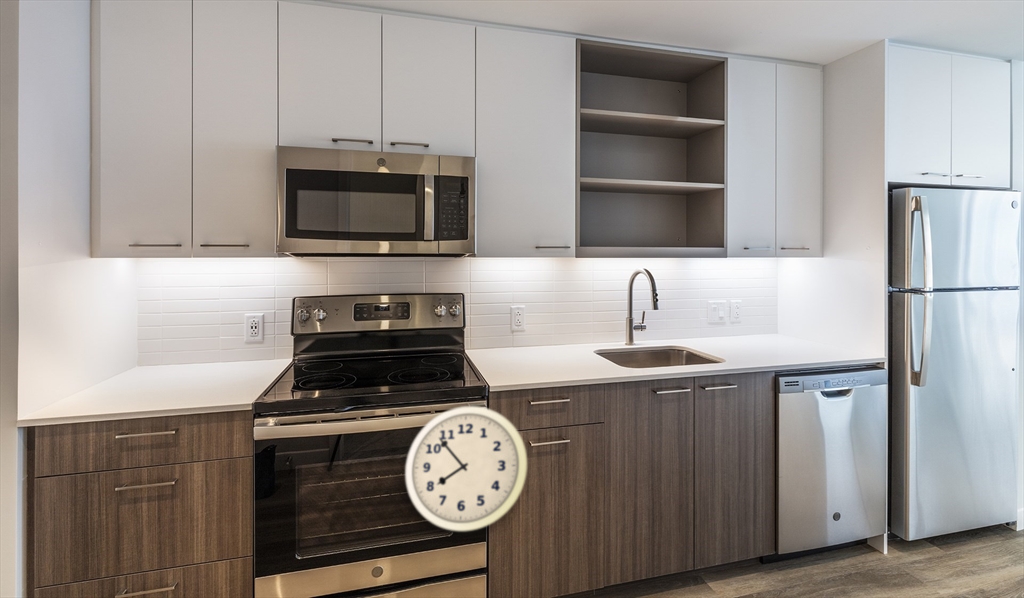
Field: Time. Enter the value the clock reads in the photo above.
7:53
